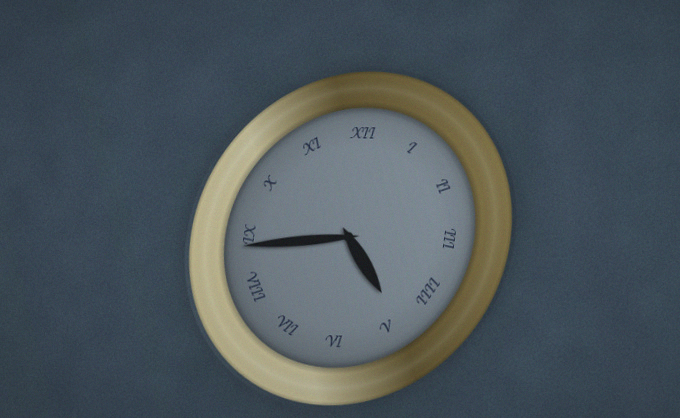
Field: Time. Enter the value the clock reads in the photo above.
4:44
